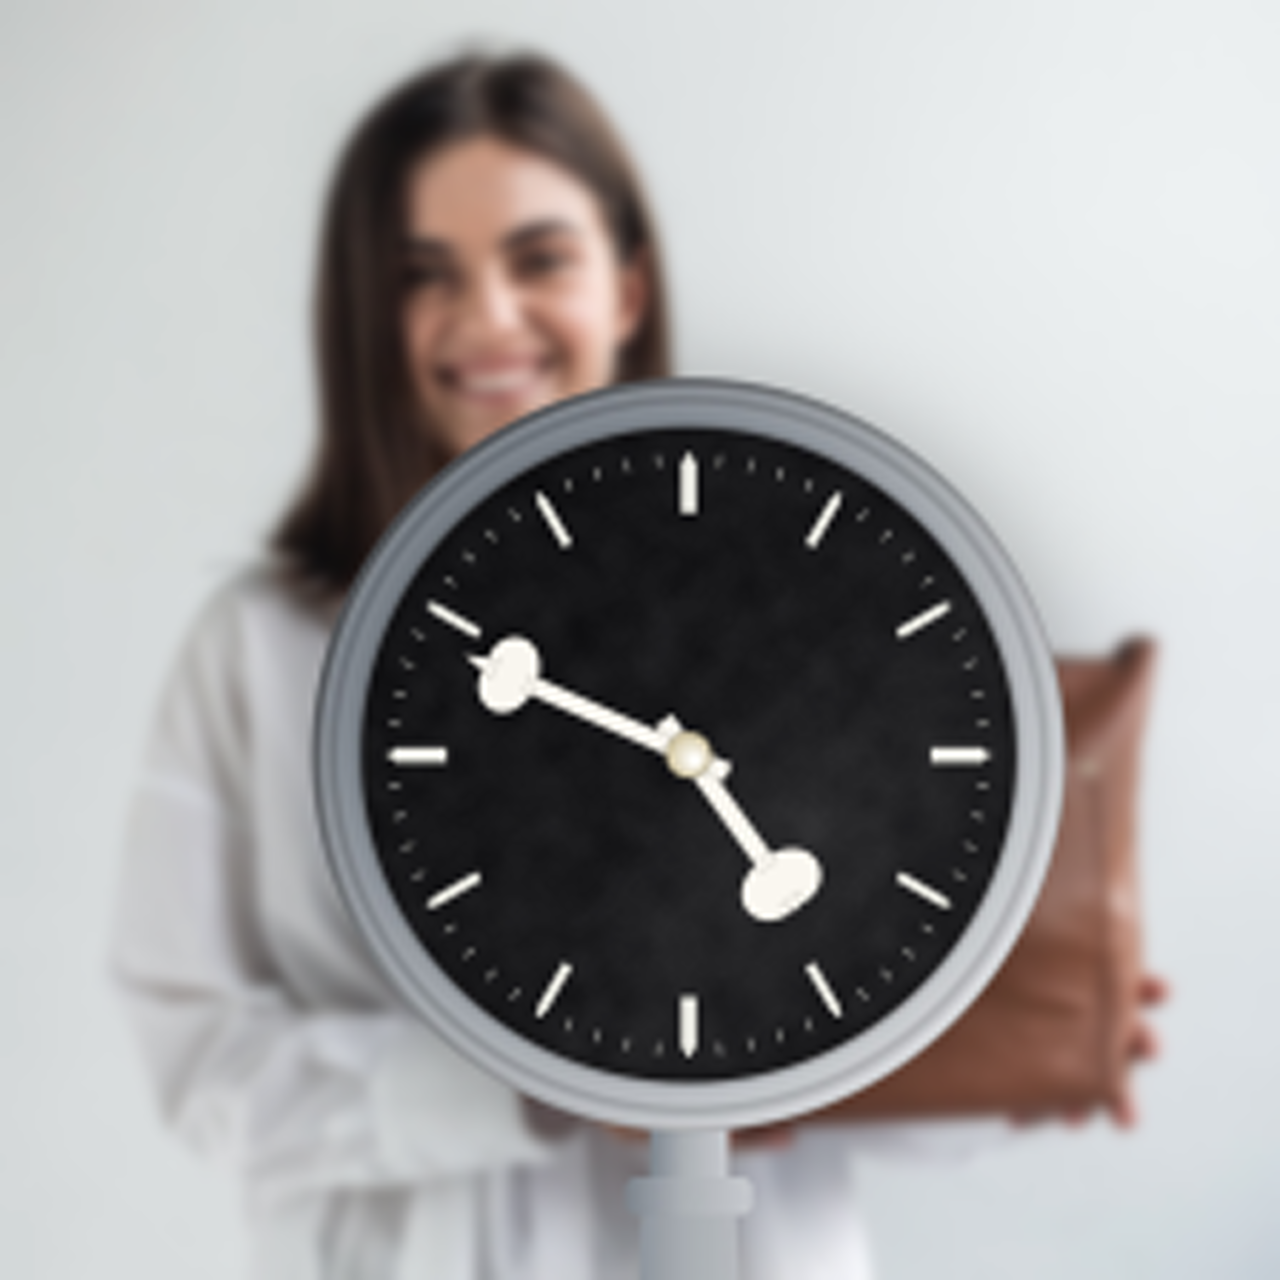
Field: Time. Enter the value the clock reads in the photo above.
4:49
